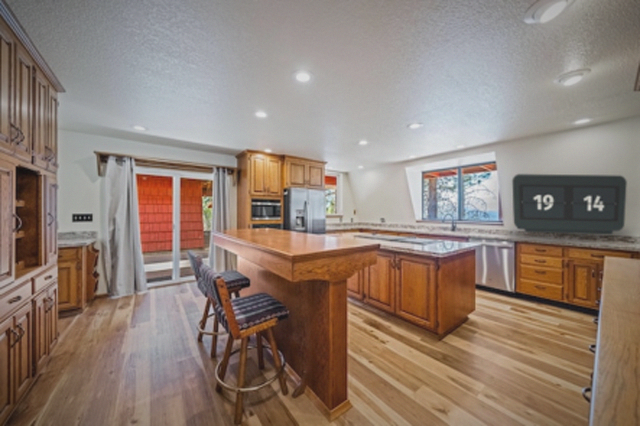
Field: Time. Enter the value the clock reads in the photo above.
19:14
